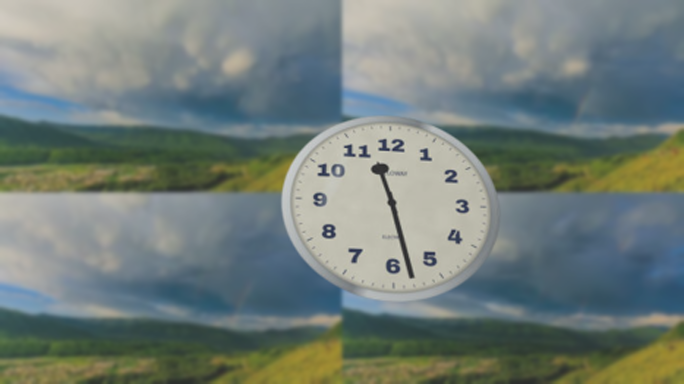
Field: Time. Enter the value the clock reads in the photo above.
11:28
